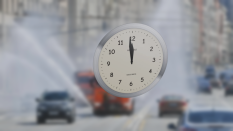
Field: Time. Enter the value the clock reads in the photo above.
11:59
